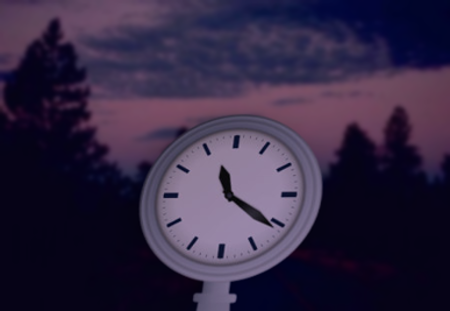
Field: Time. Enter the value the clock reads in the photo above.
11:21
